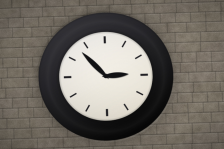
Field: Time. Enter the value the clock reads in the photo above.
2:53
